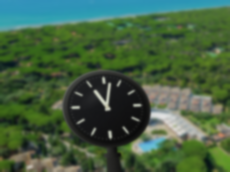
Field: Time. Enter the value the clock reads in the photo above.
11:02
